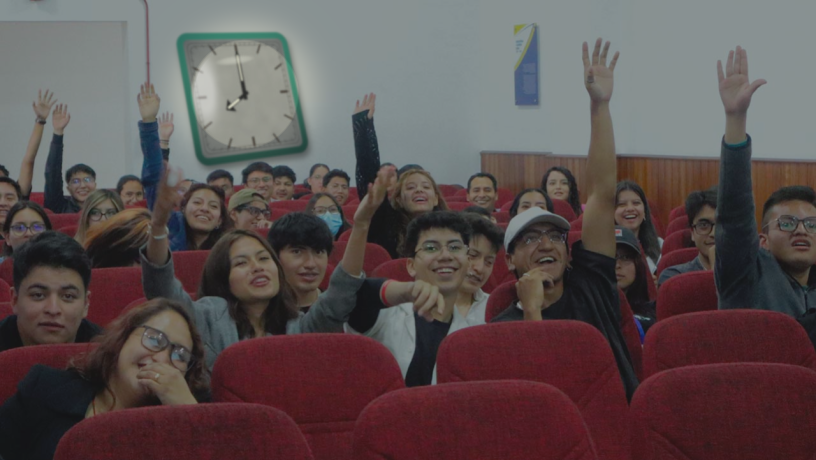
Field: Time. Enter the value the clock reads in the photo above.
8:00
